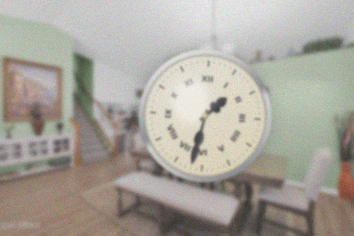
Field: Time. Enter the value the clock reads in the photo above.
1:32
